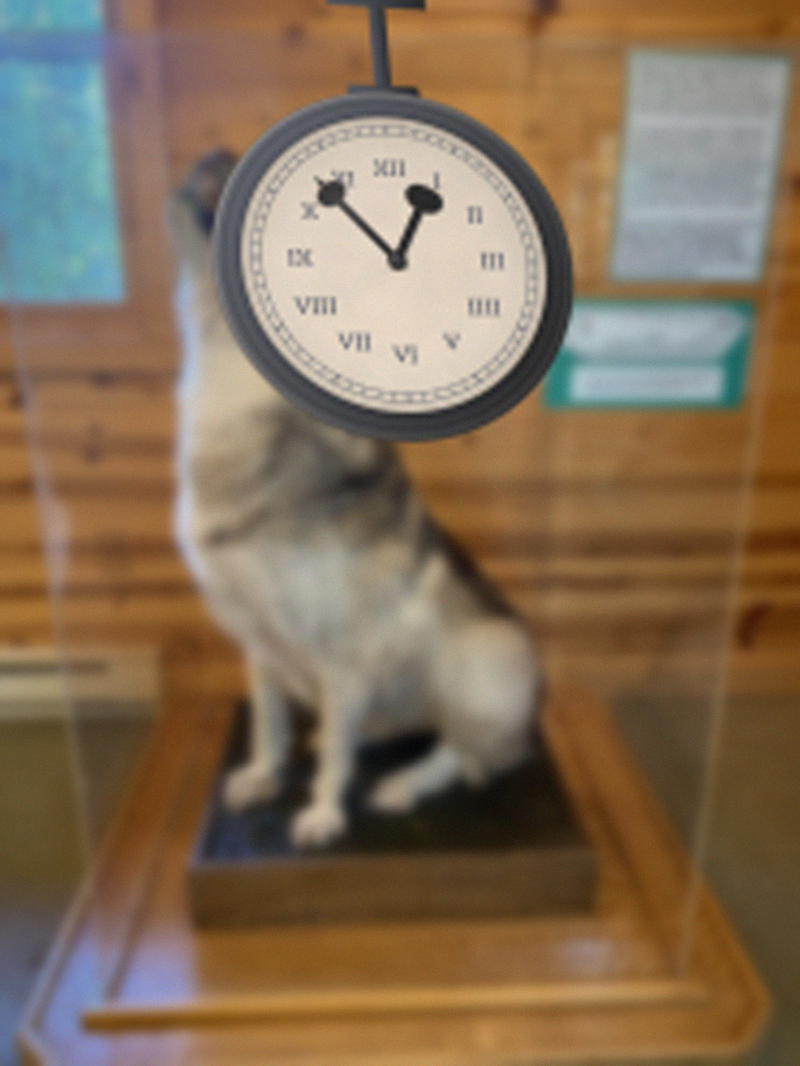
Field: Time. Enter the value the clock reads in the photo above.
12:53
